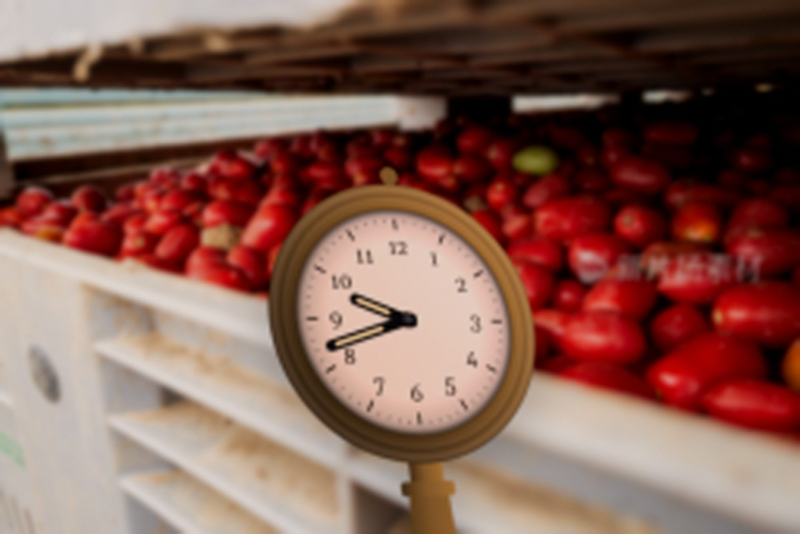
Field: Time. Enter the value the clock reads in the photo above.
9:42
